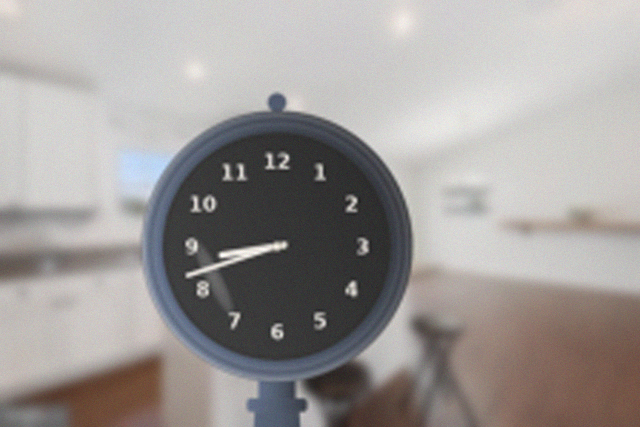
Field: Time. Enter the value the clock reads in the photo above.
8:42
